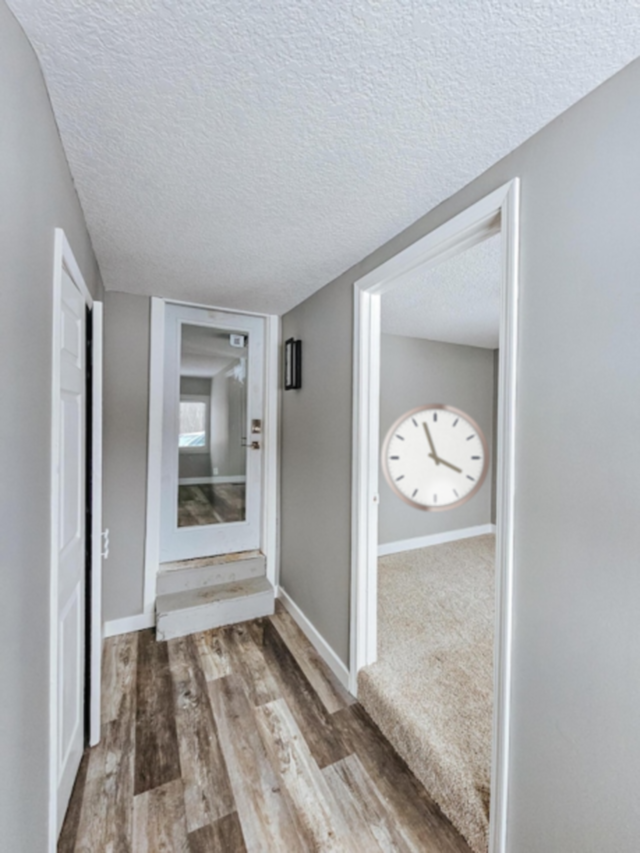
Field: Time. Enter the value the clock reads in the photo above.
3:57
